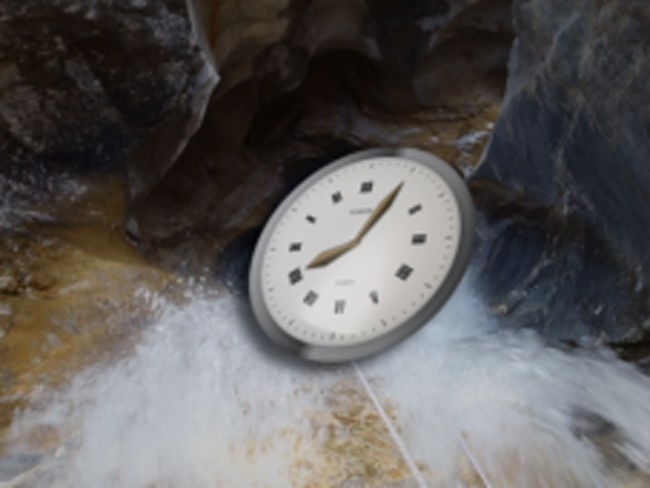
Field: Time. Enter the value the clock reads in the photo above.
8:05
